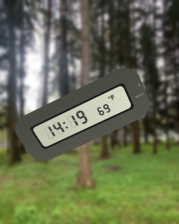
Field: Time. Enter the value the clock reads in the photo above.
14:19
